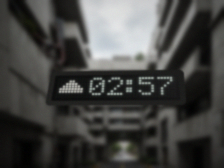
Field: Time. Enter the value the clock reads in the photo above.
2:57
